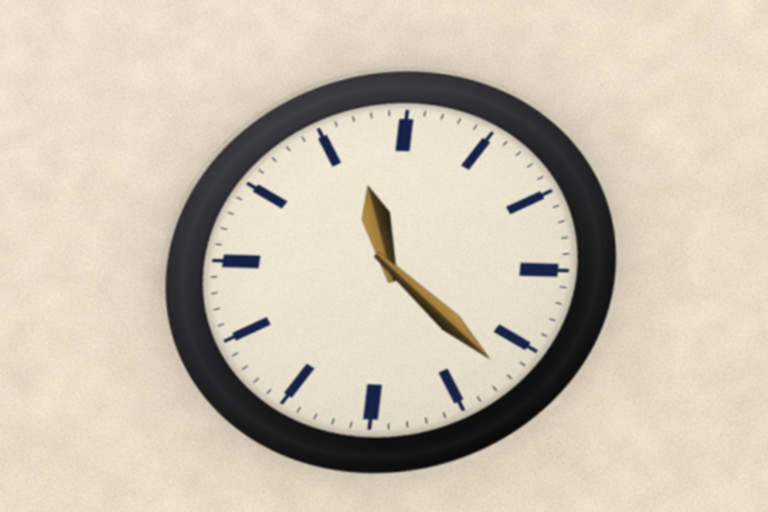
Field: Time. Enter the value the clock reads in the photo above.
11:22
